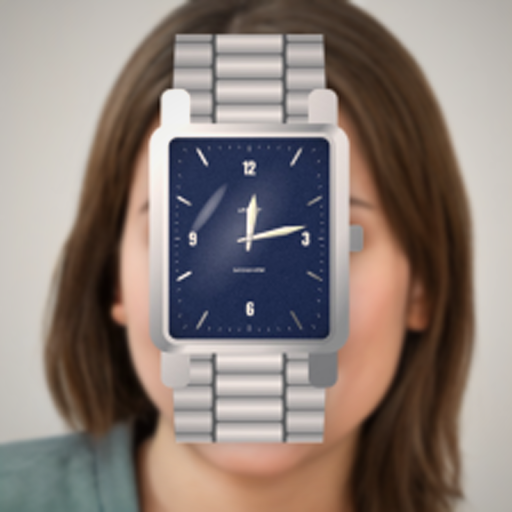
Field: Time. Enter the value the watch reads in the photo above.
12:13
